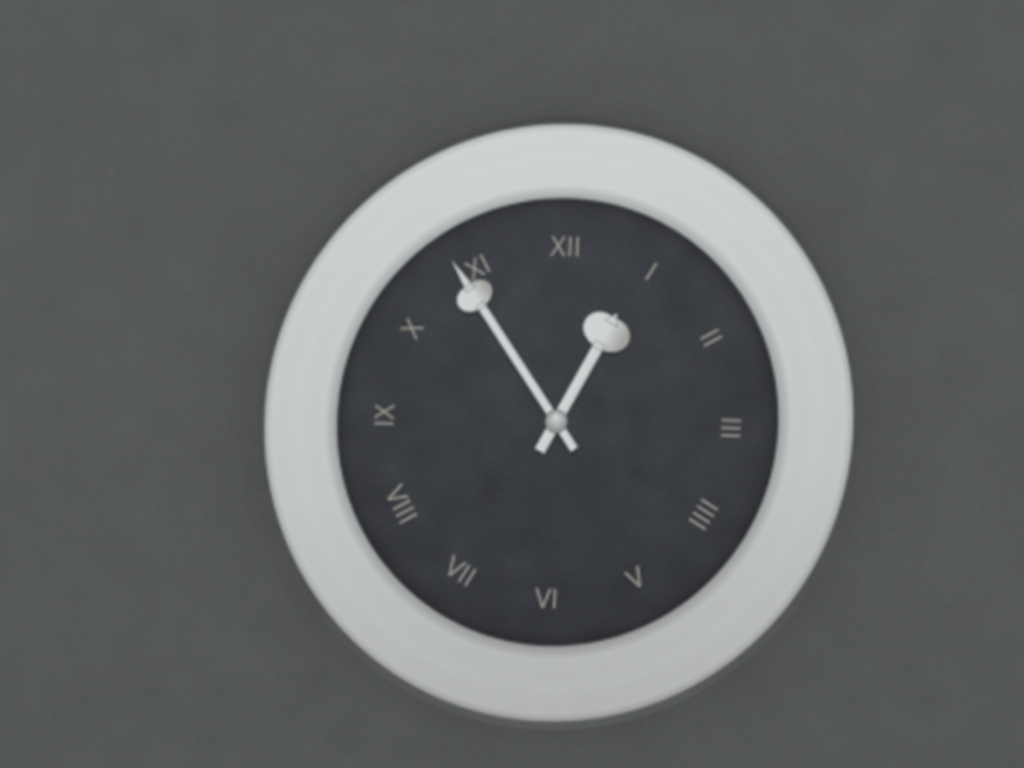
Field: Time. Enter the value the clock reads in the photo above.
12:54
